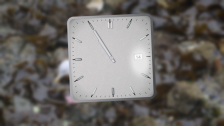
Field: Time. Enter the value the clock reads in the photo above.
10:55
